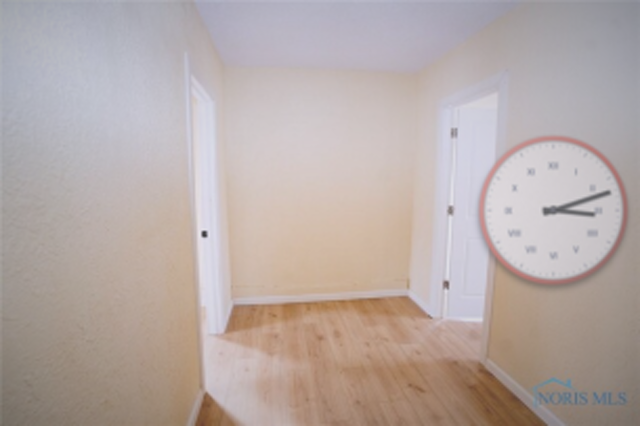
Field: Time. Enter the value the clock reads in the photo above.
3:12
